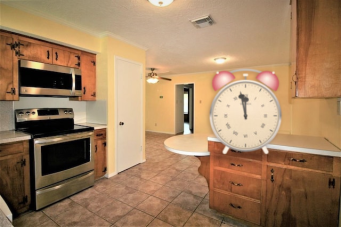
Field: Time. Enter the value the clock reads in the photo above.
11:58
